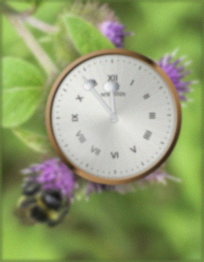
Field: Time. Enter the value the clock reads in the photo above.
11:54
